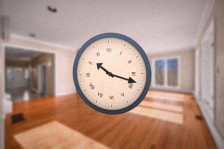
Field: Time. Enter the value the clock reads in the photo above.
10:18
